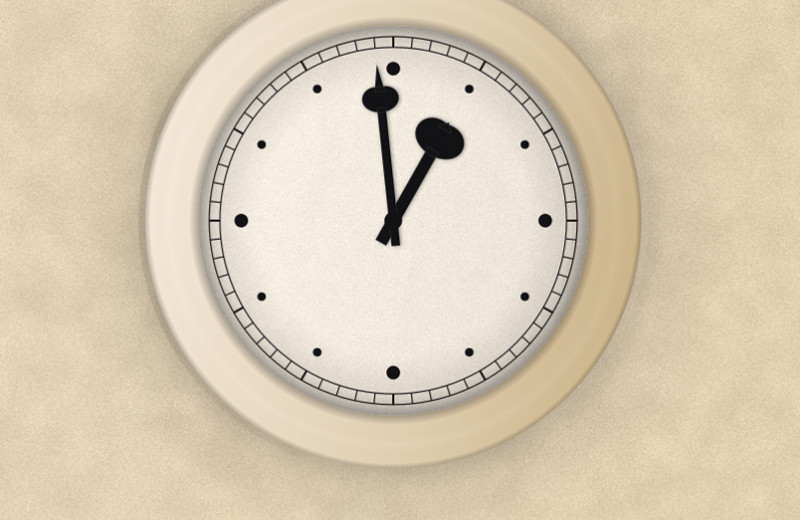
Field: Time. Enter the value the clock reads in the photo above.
12:59
